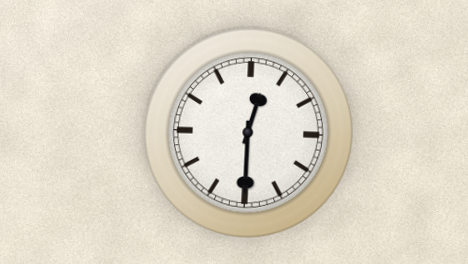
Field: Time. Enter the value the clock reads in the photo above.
12:30
